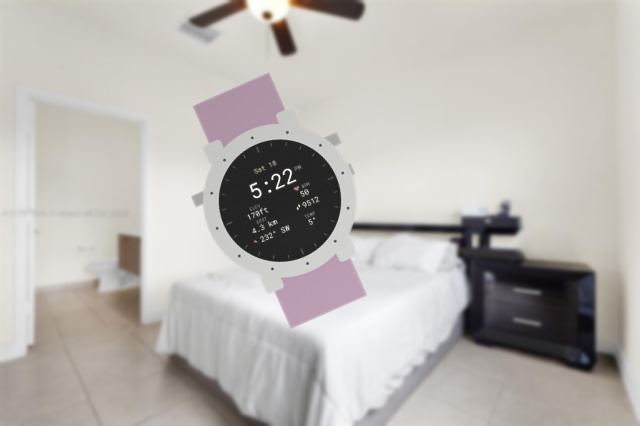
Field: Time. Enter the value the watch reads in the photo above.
5:22
